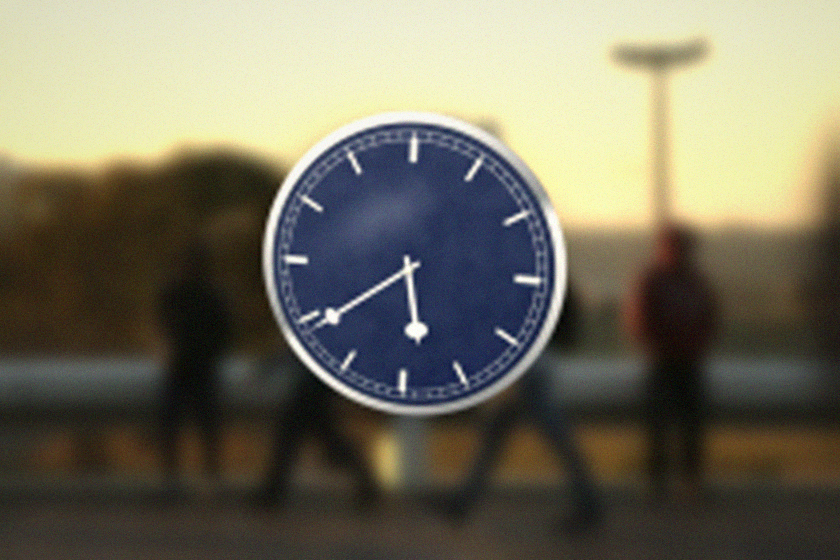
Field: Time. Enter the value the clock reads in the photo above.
5:39
